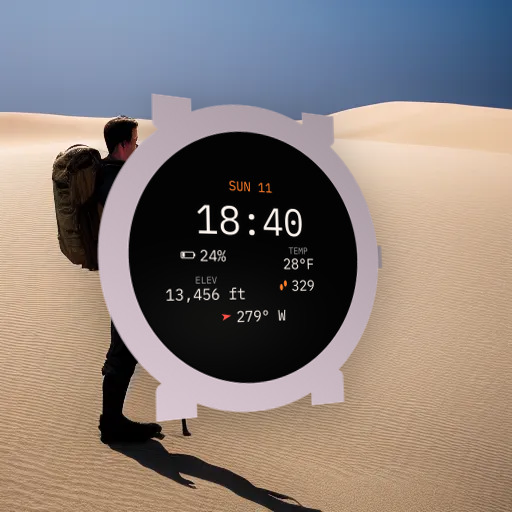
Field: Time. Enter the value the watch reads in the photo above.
18:40
